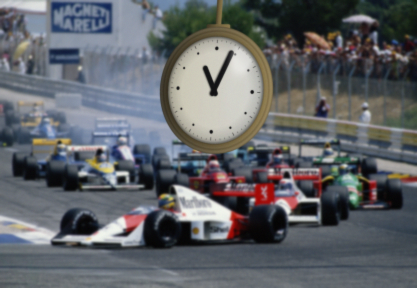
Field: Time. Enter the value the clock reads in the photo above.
11:04
